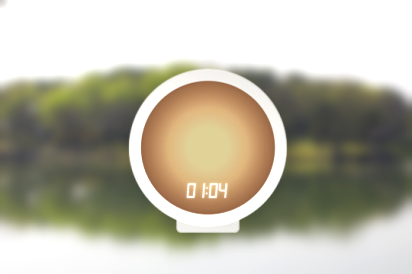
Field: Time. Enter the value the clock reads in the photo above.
1:04
